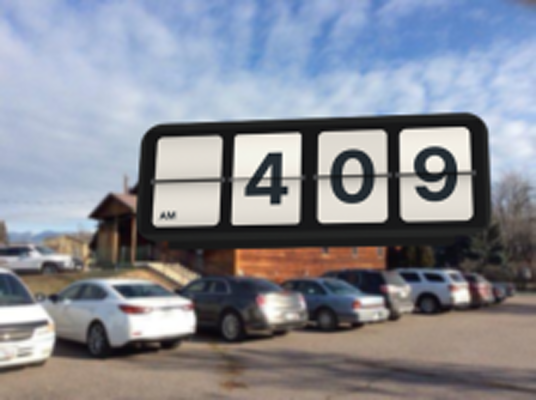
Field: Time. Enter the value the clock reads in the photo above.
4:09
